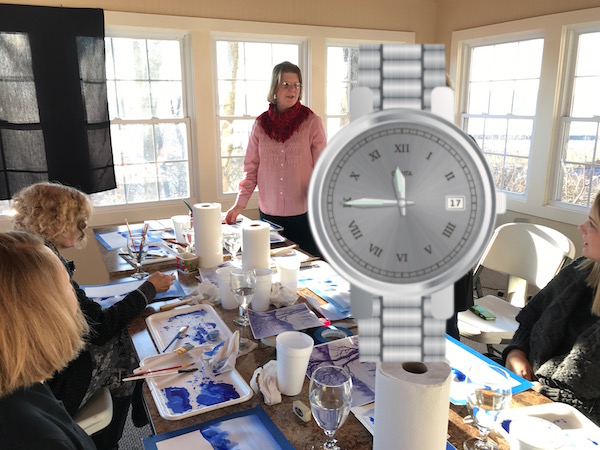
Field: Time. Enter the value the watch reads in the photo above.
11:45
